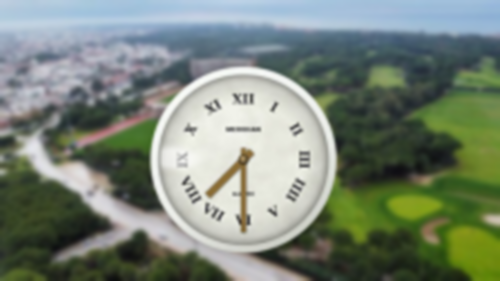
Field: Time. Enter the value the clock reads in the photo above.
7:30
